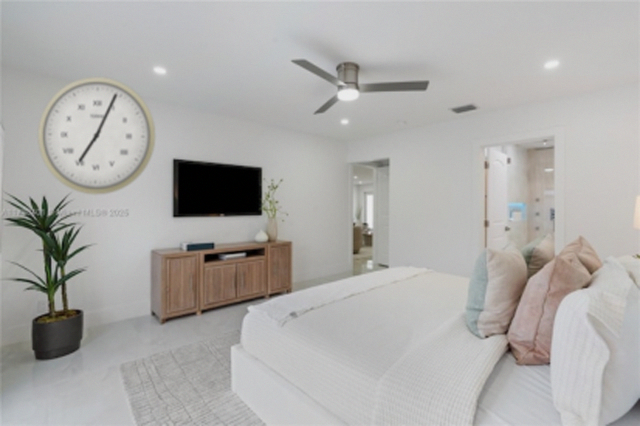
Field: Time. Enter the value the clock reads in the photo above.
7:04
